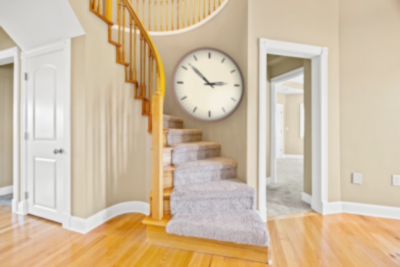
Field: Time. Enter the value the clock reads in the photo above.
2:52
